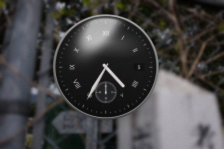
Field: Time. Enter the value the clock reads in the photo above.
4:35
